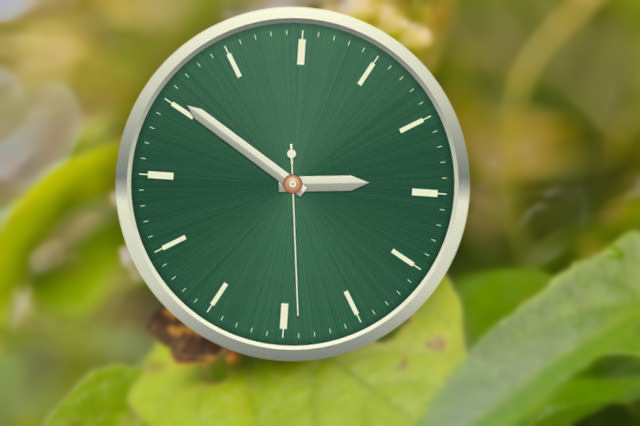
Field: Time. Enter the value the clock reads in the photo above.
2:50:29
